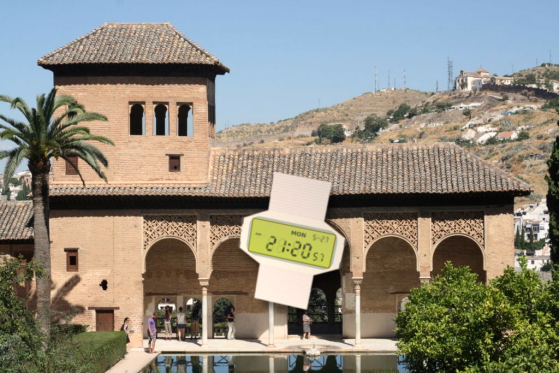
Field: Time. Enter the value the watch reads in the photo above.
21:20:57
